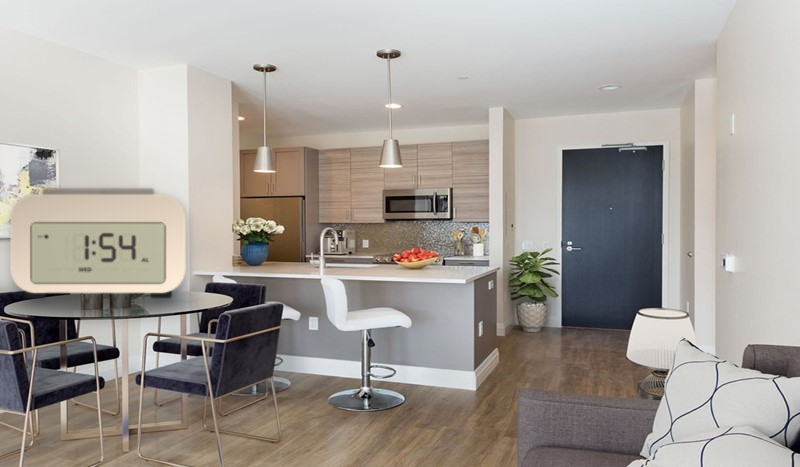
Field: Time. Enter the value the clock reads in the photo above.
1:54
